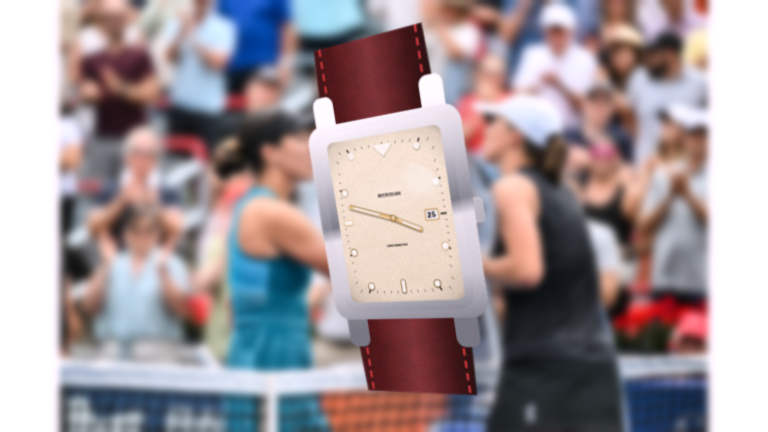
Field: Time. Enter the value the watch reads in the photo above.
3:48
